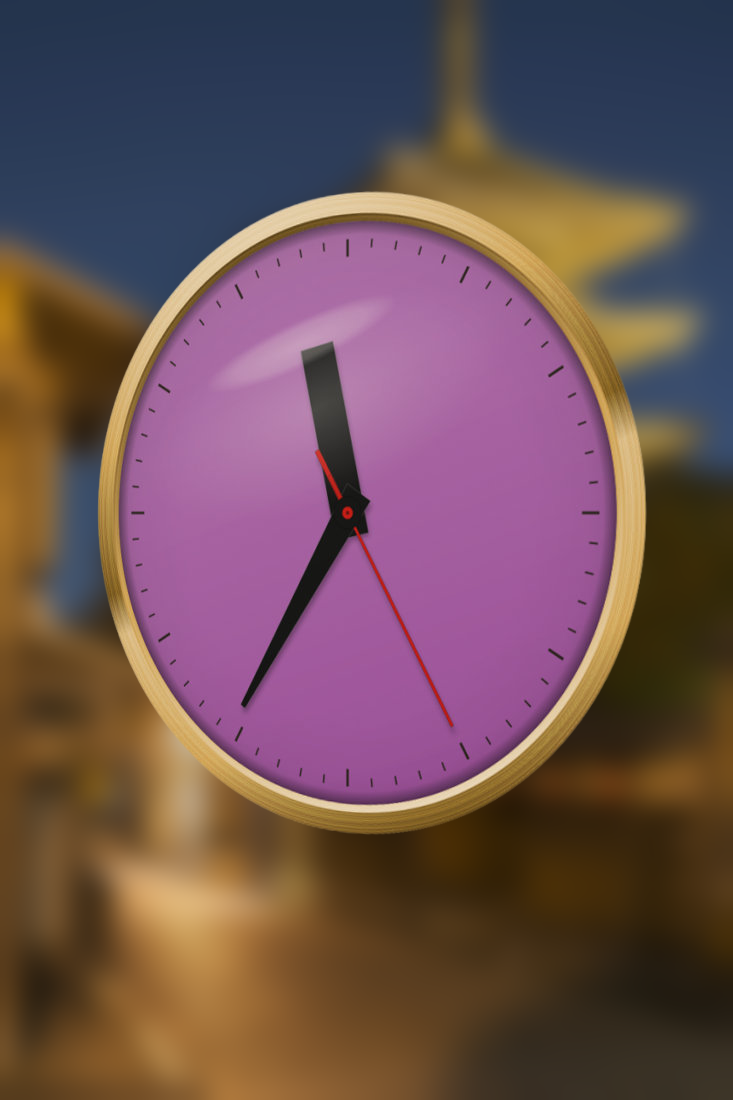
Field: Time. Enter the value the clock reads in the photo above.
11:35:25
